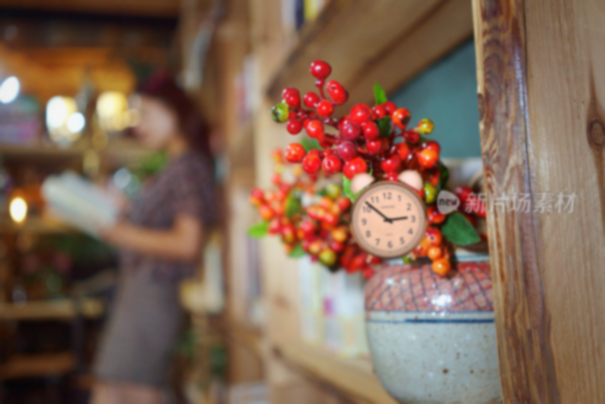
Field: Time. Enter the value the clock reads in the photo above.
2:52
